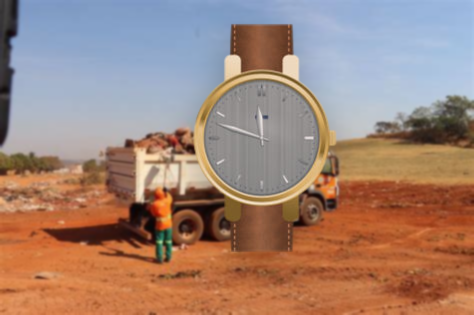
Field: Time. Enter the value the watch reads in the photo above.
11:48
